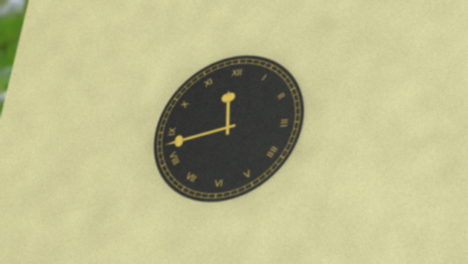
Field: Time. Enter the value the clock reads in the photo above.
11:43
